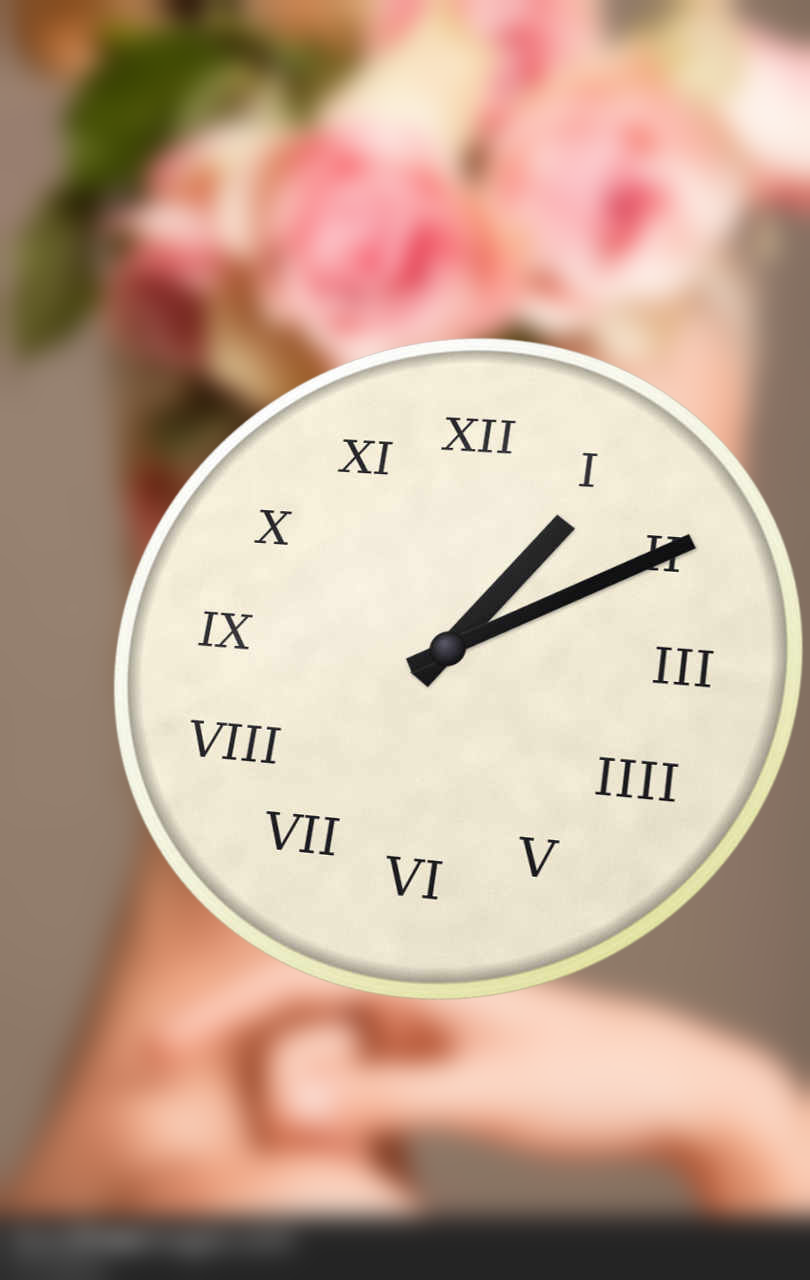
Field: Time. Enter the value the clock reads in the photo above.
1:10
